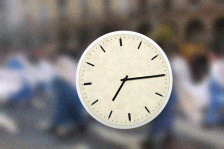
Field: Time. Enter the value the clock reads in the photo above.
7:15
